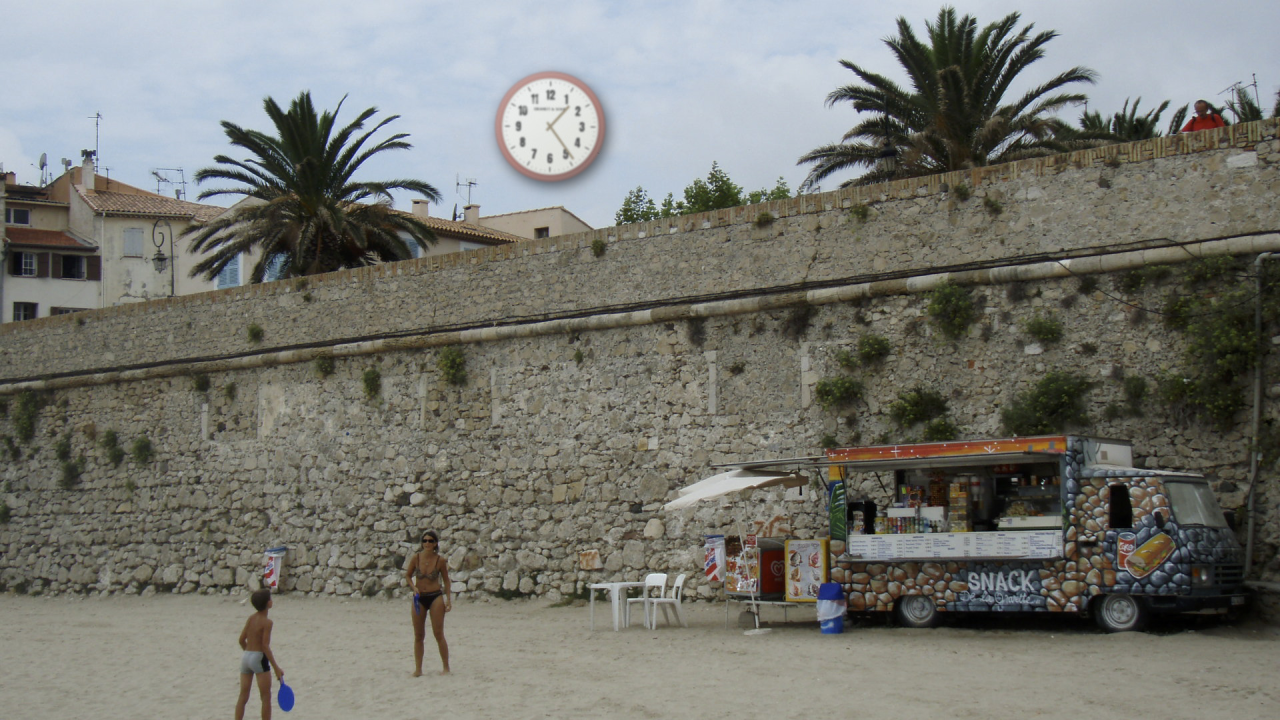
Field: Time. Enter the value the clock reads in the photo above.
1:24
